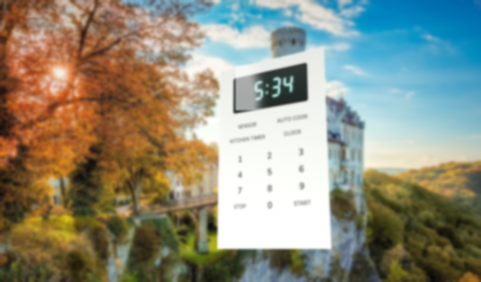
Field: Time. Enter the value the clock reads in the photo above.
5:34
